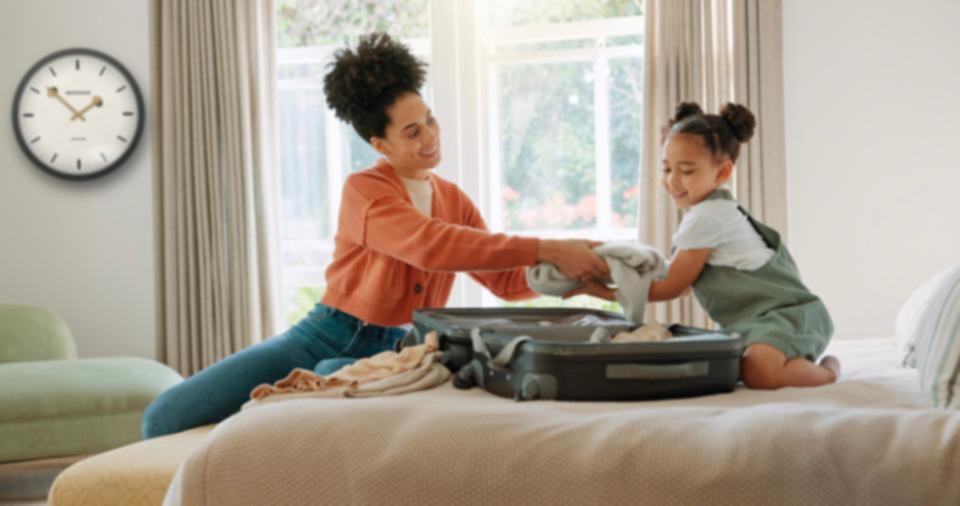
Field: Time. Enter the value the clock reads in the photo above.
1:52
